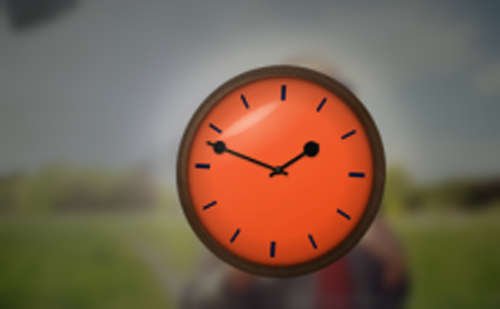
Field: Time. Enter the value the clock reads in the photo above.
1:48
